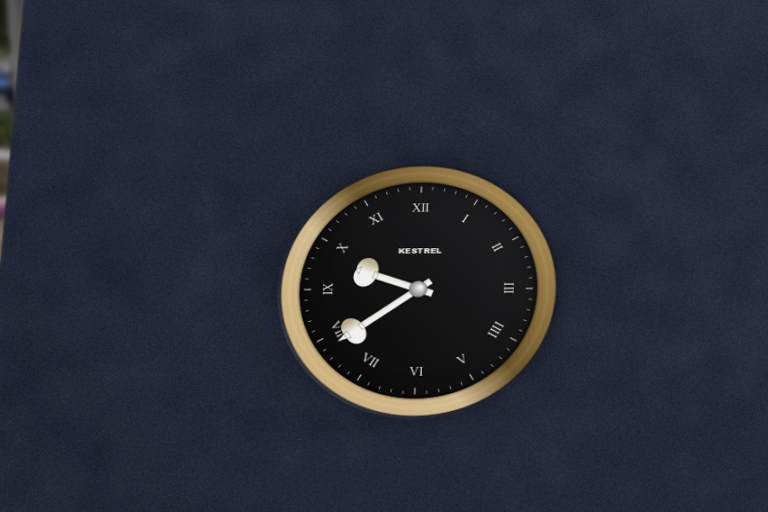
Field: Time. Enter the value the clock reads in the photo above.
9:39
